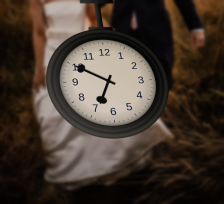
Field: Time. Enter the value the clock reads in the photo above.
6:50
